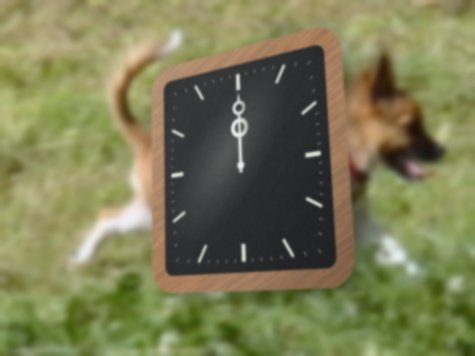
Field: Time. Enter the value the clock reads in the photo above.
12:00
